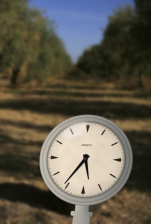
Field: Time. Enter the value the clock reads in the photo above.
5:36
